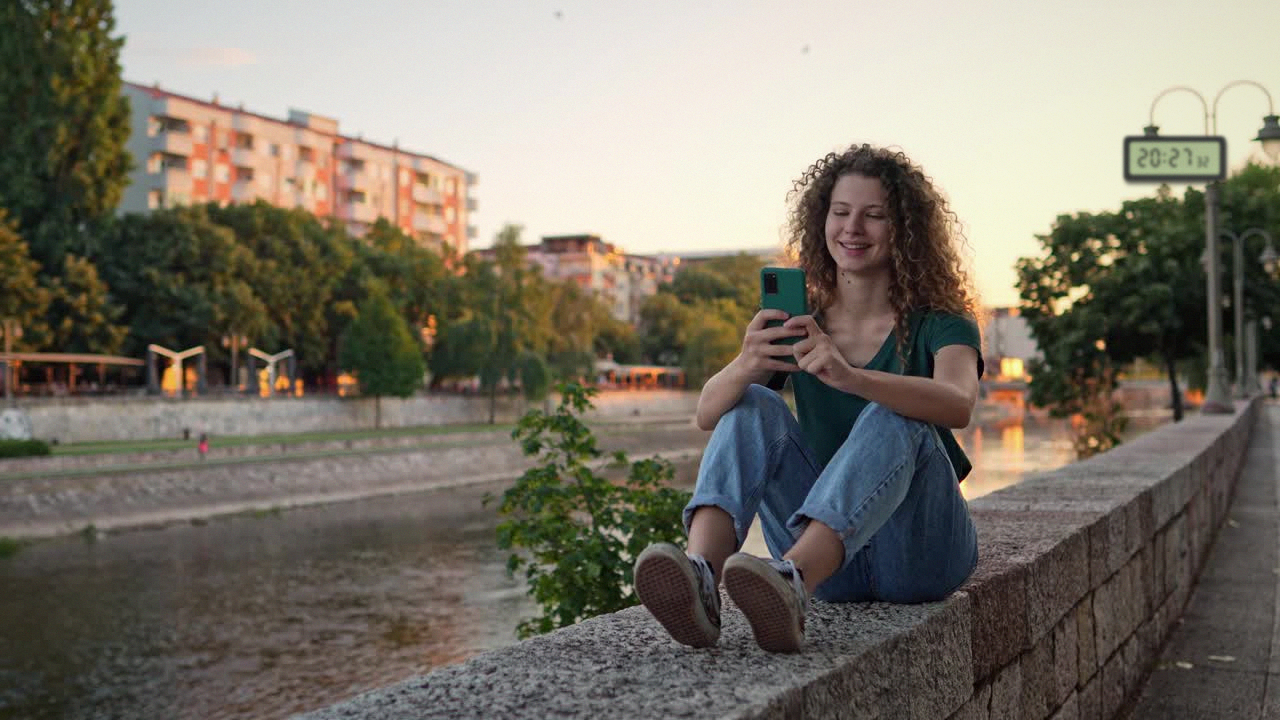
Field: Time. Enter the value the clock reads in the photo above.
20:27
